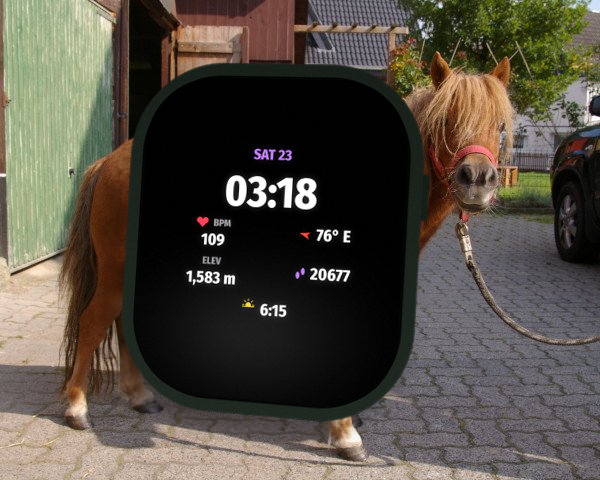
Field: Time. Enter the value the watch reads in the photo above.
3:18
